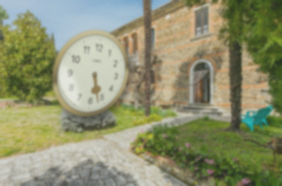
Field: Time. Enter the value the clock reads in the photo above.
5:27
